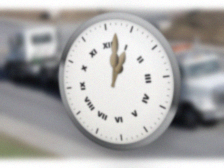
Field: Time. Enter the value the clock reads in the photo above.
1:02
